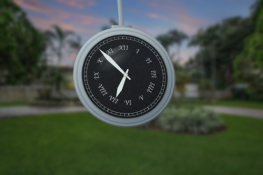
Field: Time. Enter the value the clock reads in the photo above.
6:53
